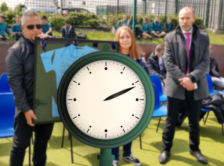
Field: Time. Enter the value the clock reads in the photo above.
2:11
